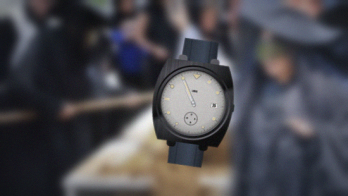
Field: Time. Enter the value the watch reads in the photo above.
10:55
